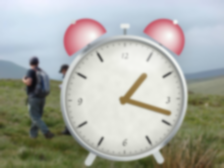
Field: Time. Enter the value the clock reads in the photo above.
1:18
